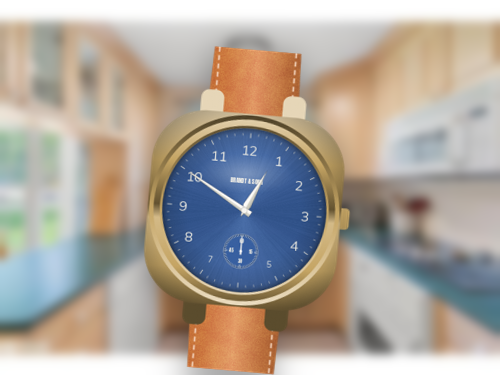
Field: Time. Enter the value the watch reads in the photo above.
12:50
